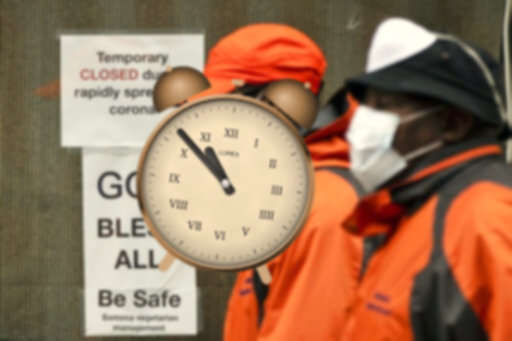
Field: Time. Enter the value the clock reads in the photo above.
10:52
